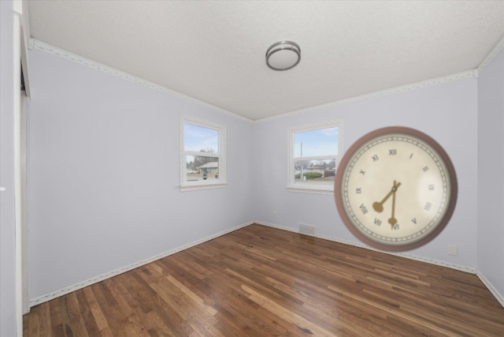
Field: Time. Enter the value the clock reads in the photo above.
7:31
